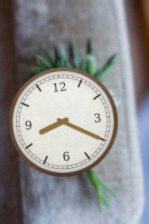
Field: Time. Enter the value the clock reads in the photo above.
8:20
